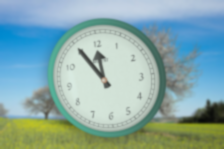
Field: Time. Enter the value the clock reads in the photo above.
11:55
